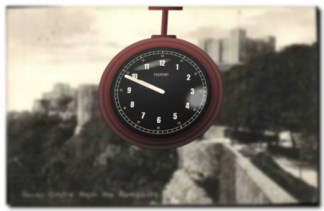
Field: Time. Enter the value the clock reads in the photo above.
9:49
